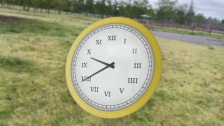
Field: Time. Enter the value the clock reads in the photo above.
9:40
